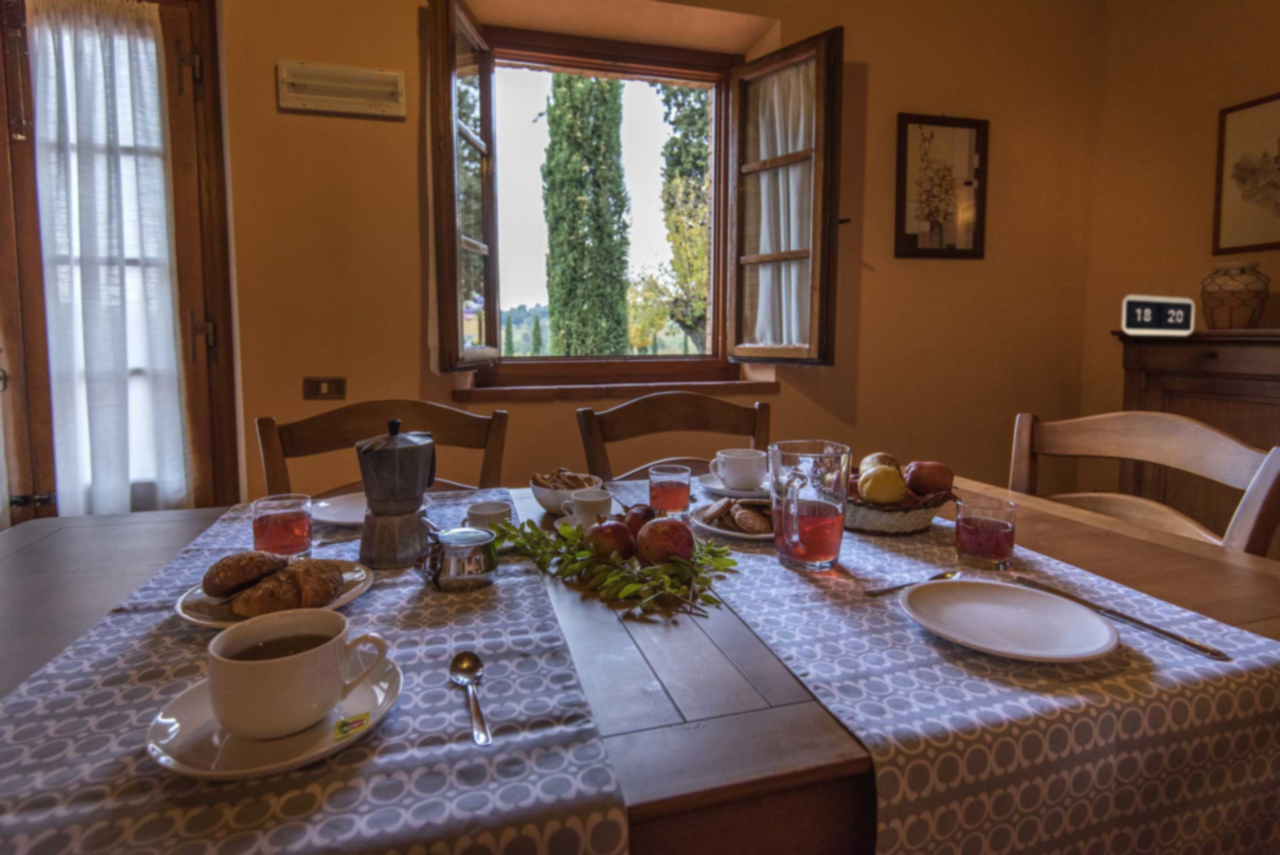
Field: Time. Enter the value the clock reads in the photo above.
18:20
